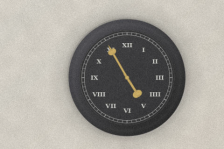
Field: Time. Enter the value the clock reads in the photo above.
4:55
